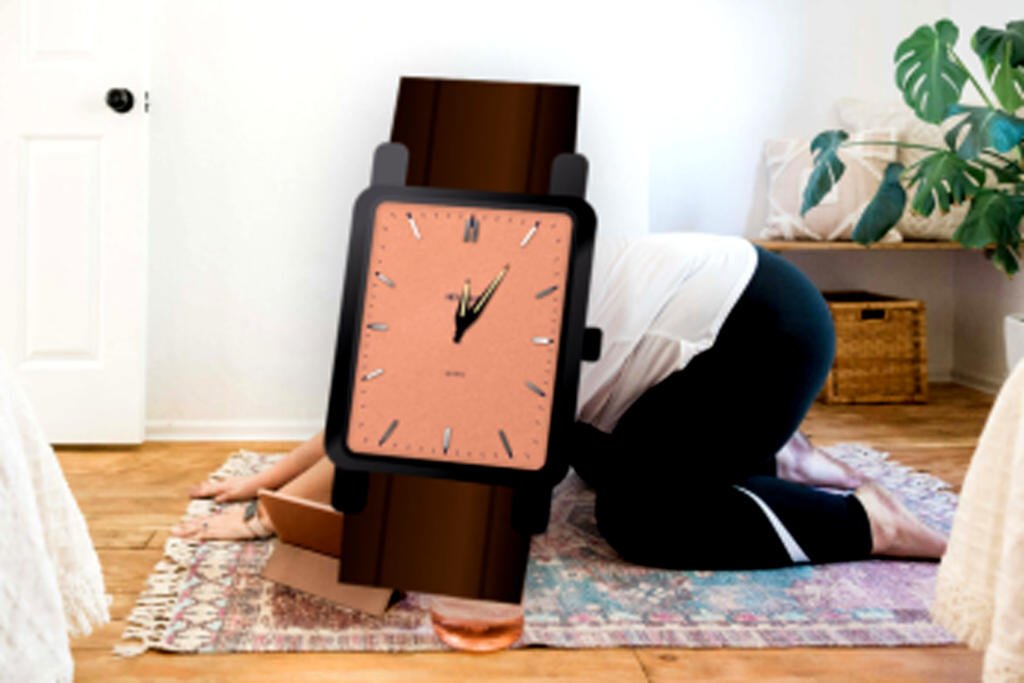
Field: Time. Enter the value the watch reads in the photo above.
12:05
